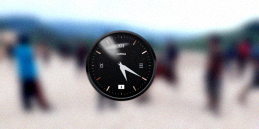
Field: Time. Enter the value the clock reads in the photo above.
5:20
